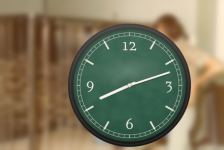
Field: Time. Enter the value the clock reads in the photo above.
8:12
